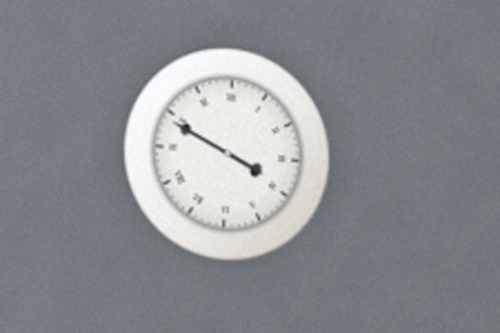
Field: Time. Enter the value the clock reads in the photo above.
3:49
